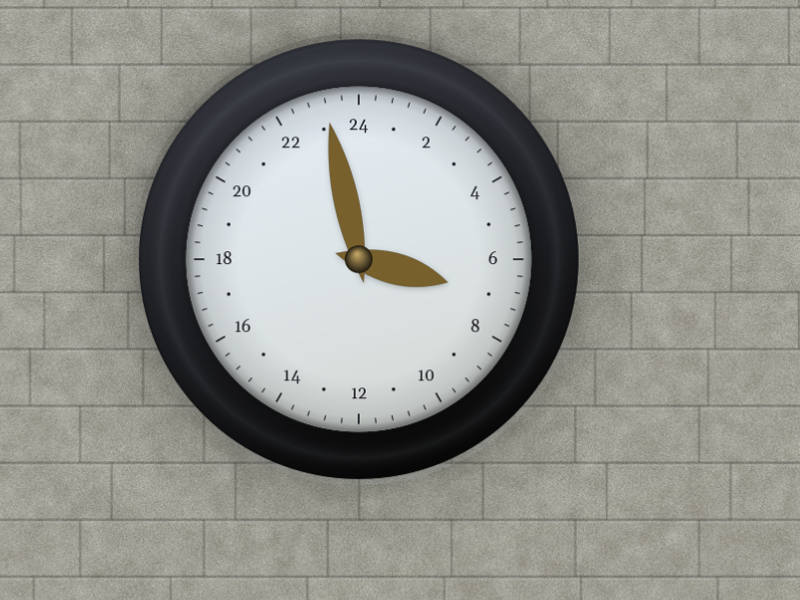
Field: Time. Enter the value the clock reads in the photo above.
6:58
